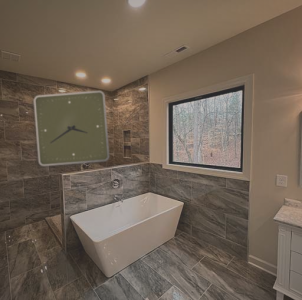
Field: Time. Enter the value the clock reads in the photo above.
3:40
